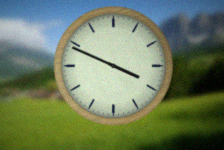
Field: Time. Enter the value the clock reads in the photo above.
3:49
